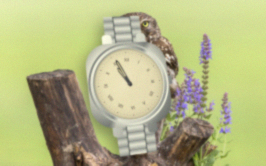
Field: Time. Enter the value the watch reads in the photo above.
10:56
